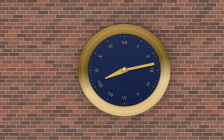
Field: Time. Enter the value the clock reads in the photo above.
8:13
